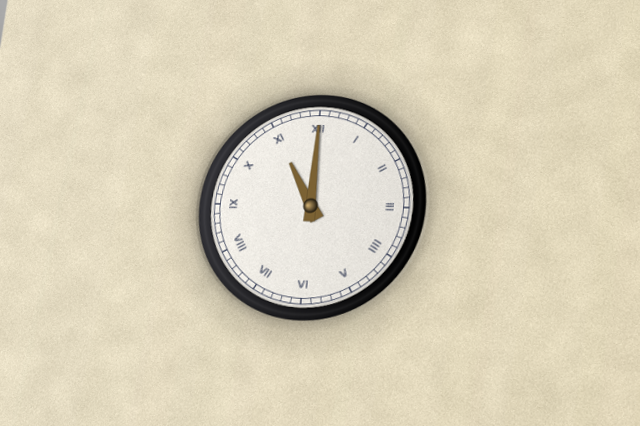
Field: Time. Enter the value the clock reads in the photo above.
11:00
